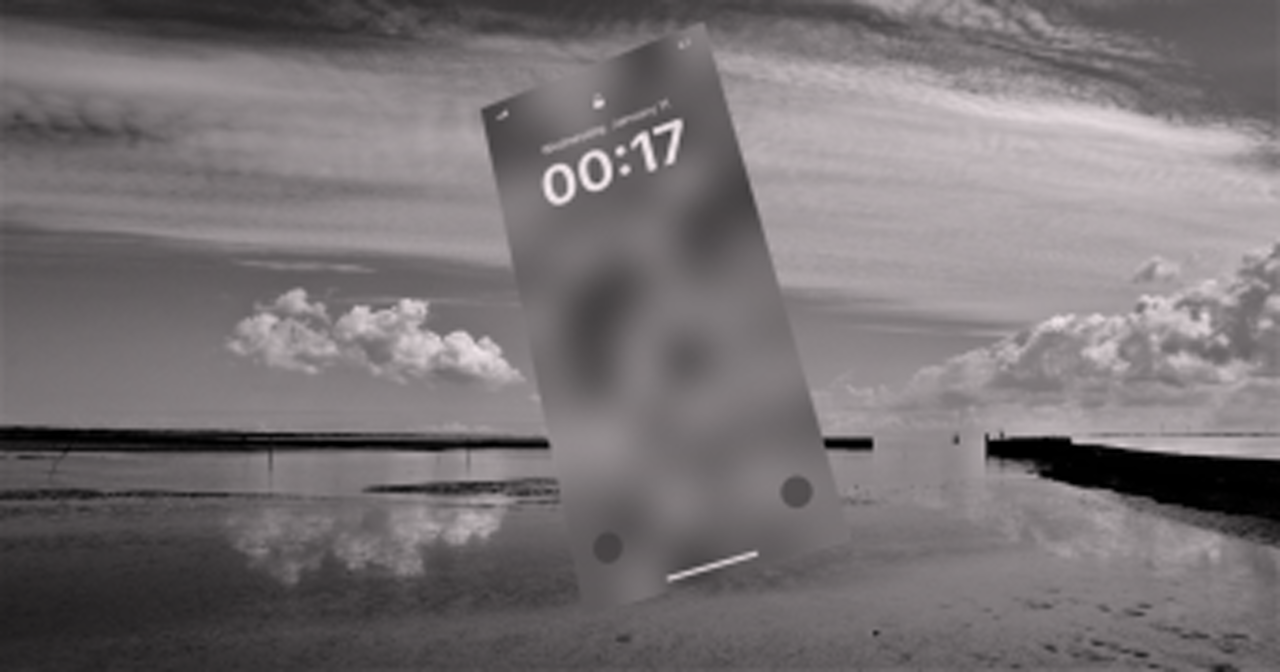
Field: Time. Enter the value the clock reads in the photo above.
0:17
